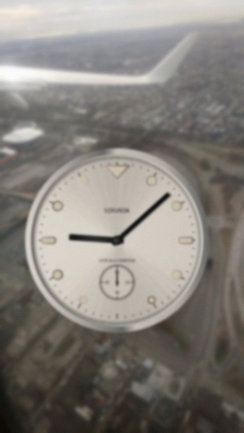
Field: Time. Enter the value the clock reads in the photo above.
9:08
